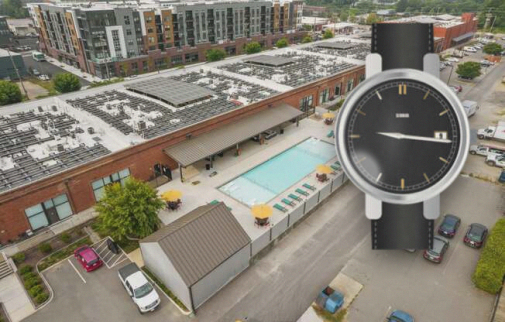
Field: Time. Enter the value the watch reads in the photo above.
9:16
